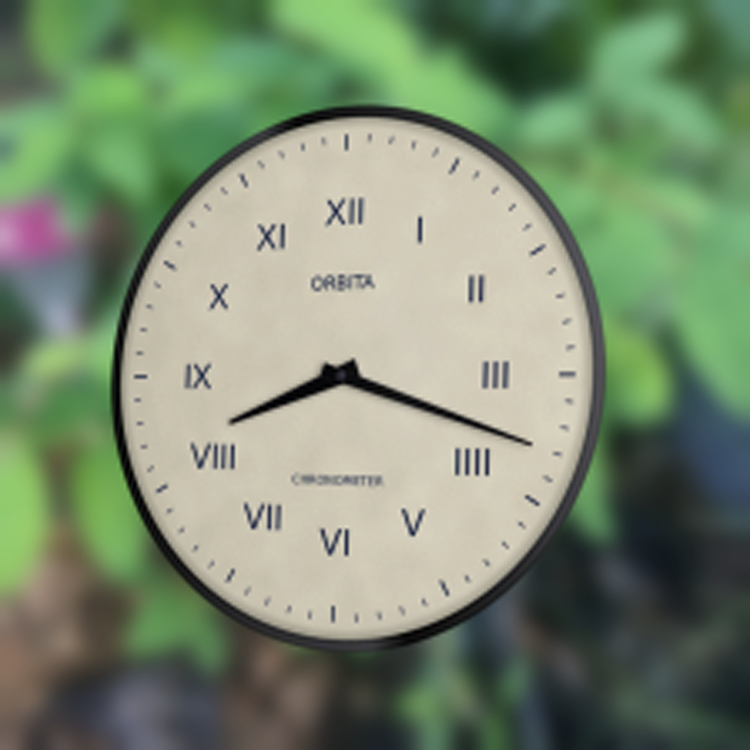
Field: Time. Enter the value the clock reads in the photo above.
8:18
